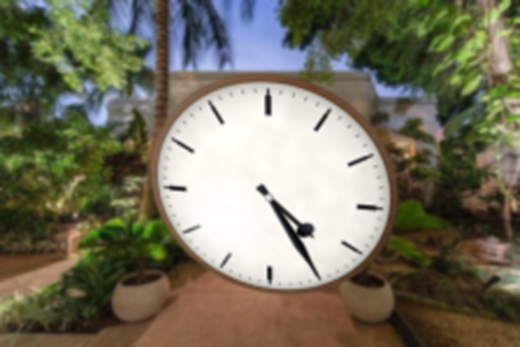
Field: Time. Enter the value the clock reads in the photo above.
4:25
